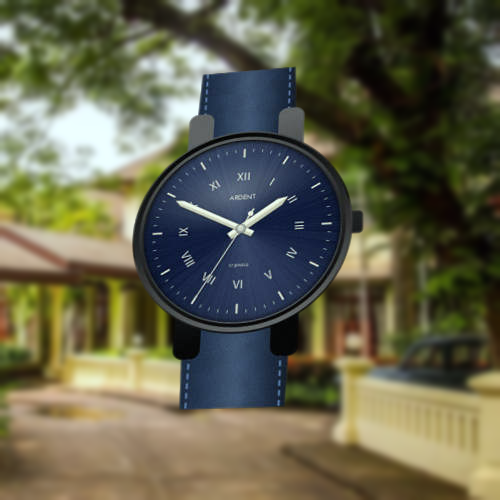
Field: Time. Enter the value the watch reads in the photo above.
1:49:35
